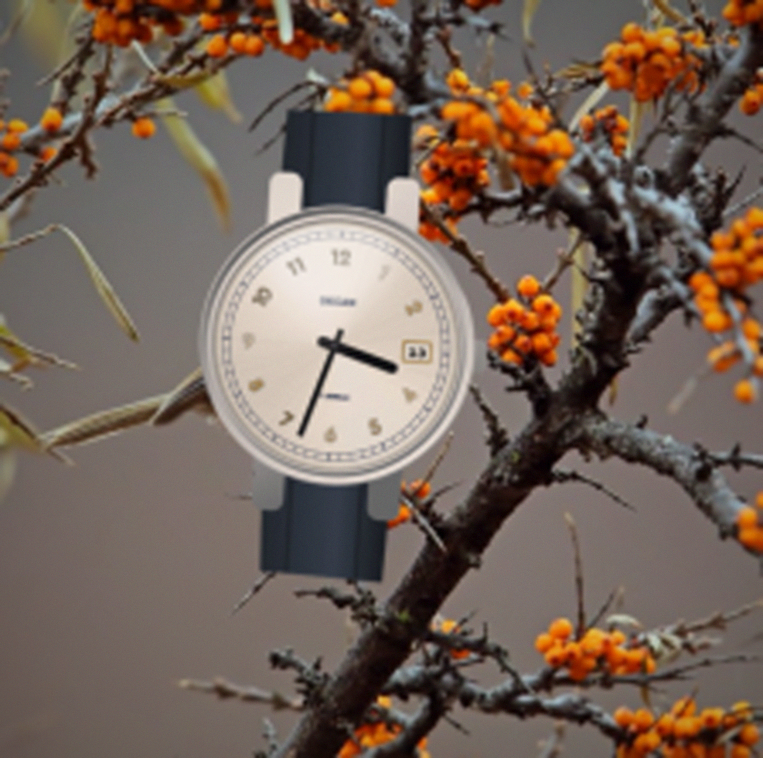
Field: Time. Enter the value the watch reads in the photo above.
3:33
